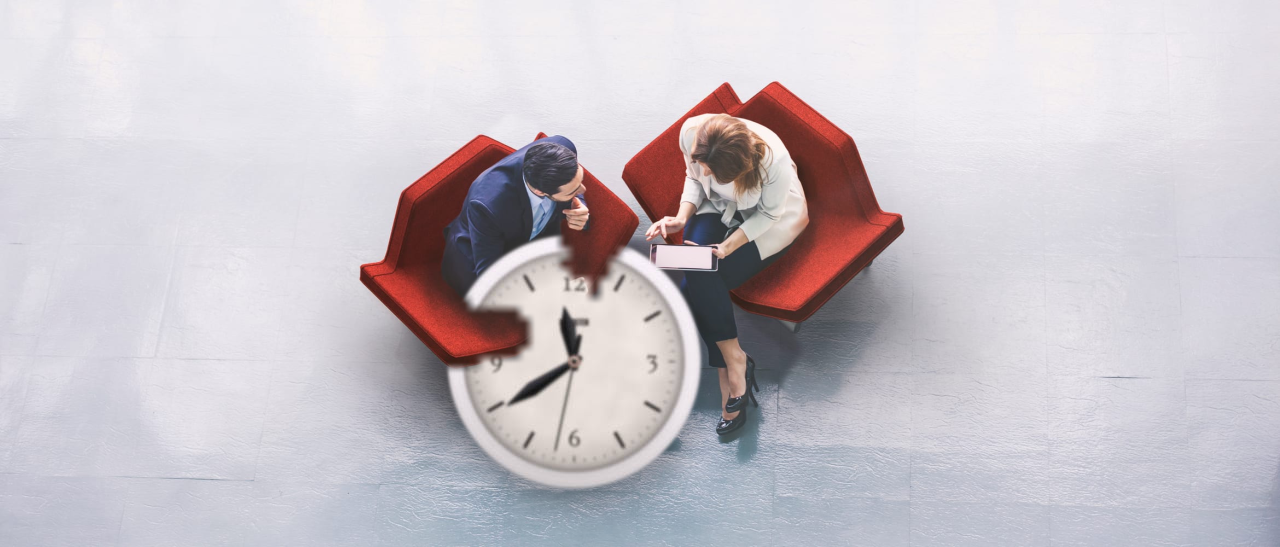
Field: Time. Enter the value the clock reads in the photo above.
11:39:32
